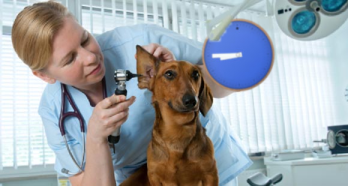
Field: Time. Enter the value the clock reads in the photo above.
8:45
